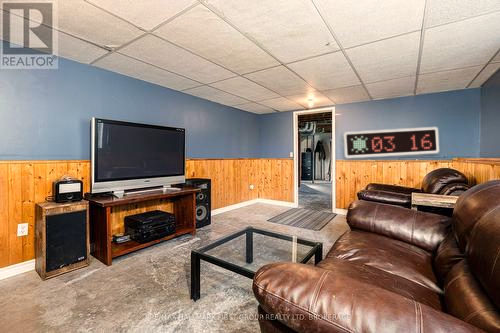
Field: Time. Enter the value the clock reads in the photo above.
3:16
